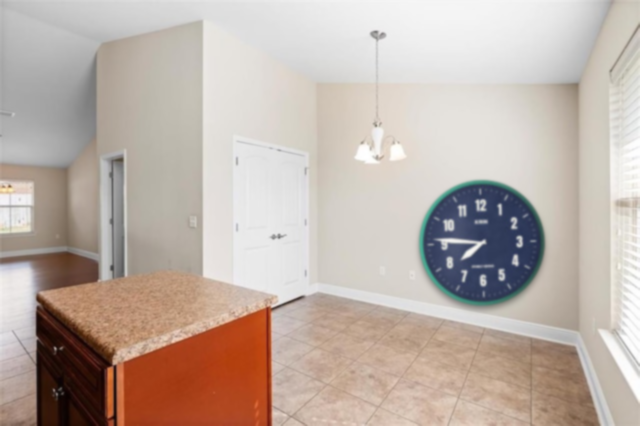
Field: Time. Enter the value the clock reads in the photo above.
7:46
